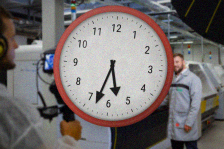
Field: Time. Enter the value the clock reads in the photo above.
5:33
